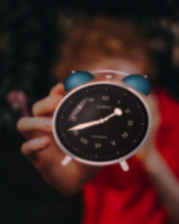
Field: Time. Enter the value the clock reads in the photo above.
1:41
